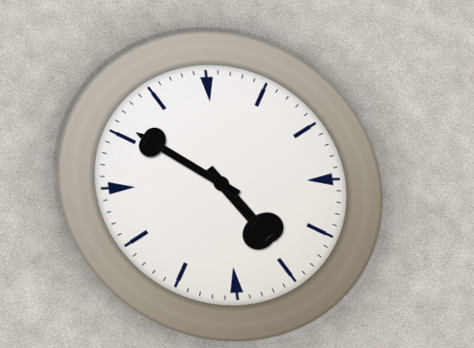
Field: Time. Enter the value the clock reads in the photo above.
4:51
